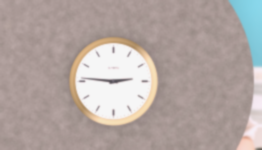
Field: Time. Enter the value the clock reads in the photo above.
2:46
